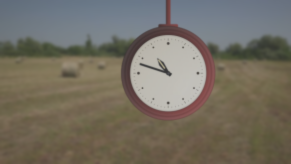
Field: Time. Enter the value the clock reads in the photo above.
10:48
